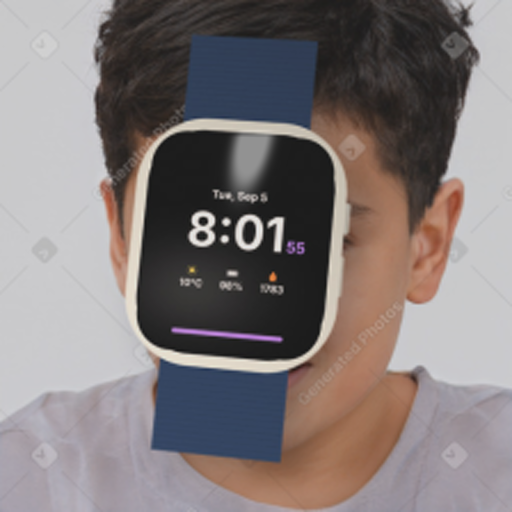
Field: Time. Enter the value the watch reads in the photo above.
8:01
